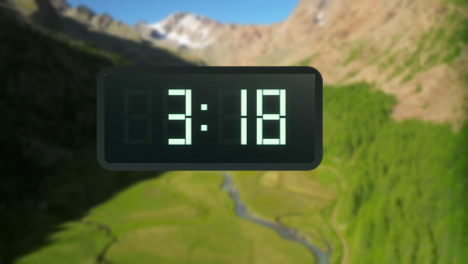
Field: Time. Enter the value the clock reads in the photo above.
3:18
